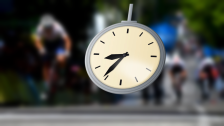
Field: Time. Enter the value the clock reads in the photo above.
8:36
